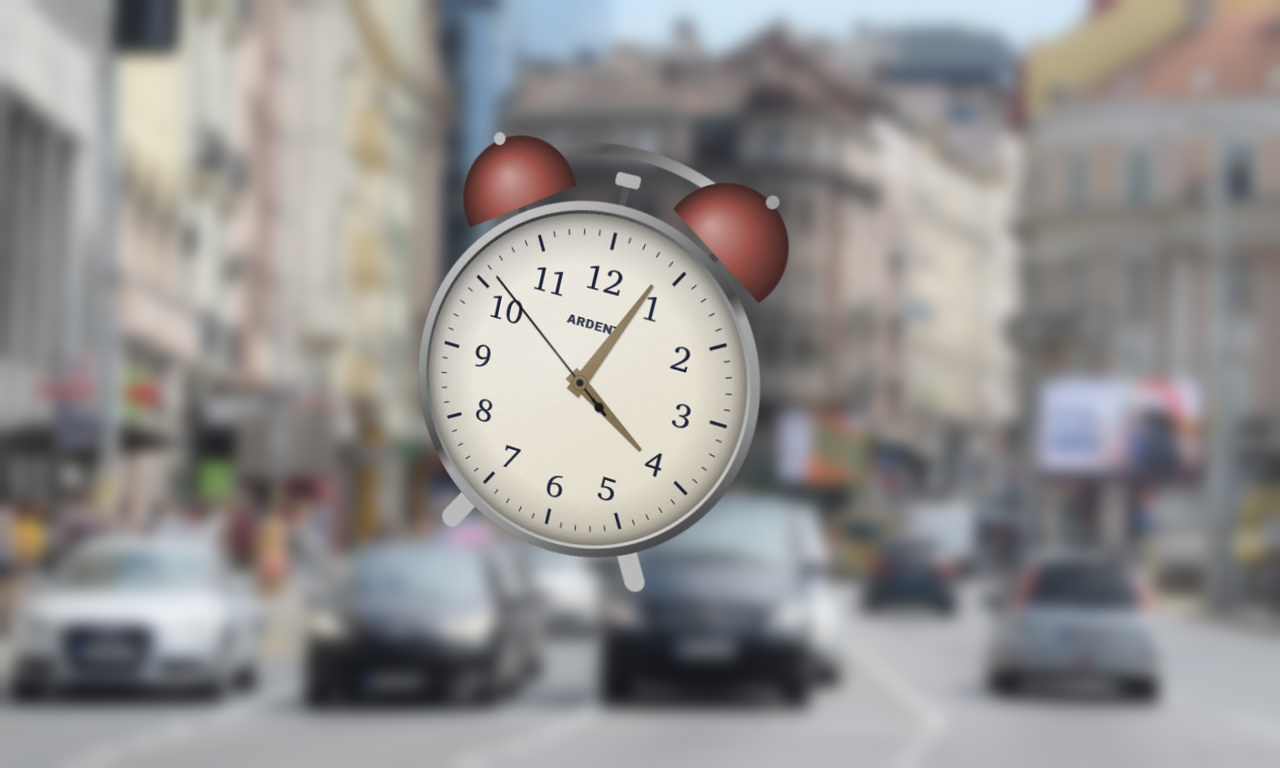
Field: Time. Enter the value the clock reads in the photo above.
4:03:51
